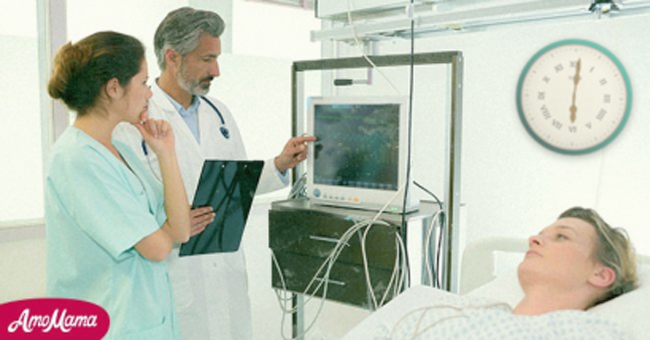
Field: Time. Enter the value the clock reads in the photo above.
6:01
